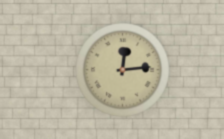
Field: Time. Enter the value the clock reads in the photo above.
12:14
